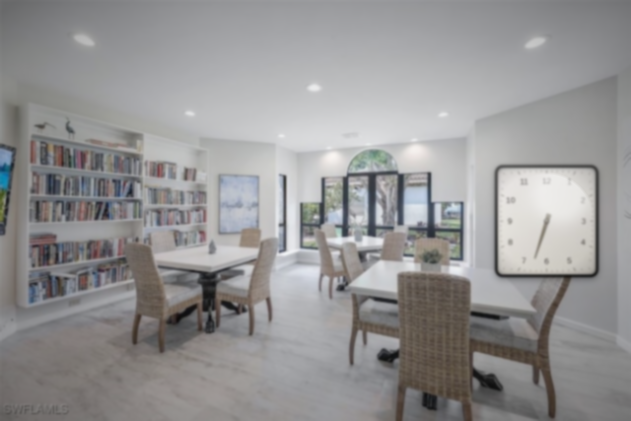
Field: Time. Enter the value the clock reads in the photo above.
6:33
